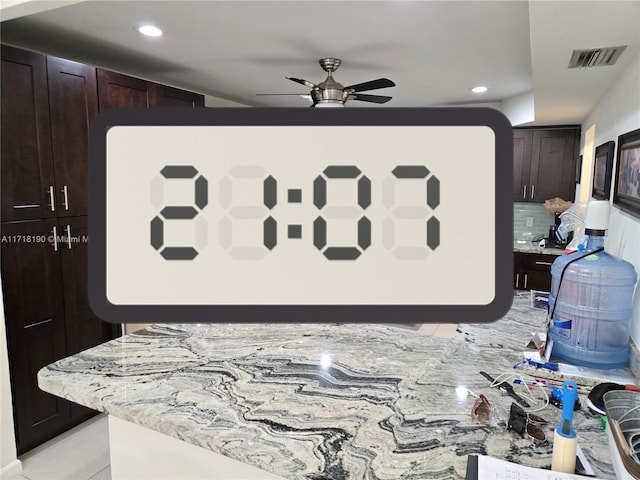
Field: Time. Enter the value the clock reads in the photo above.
21:07
